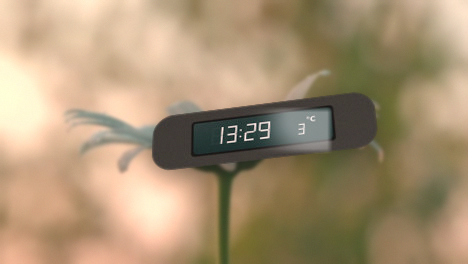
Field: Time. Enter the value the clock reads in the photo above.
13:29
